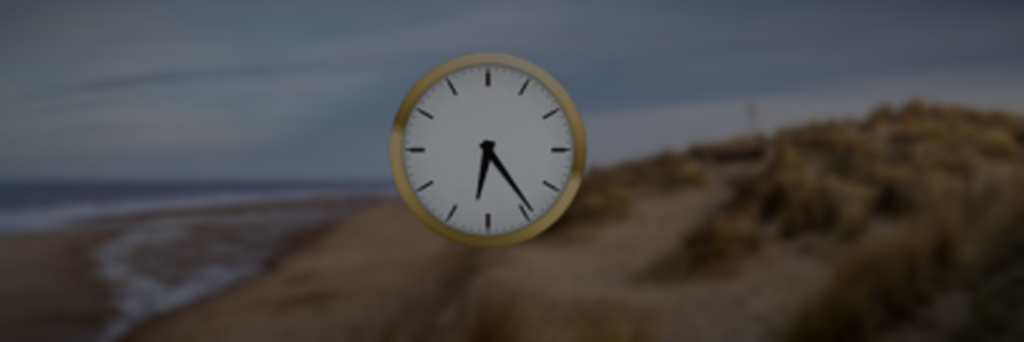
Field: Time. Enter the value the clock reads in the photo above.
6:24
